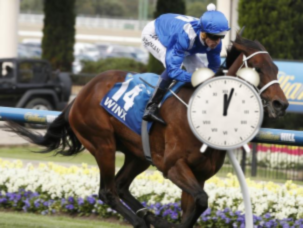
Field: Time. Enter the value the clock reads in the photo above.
12:03
